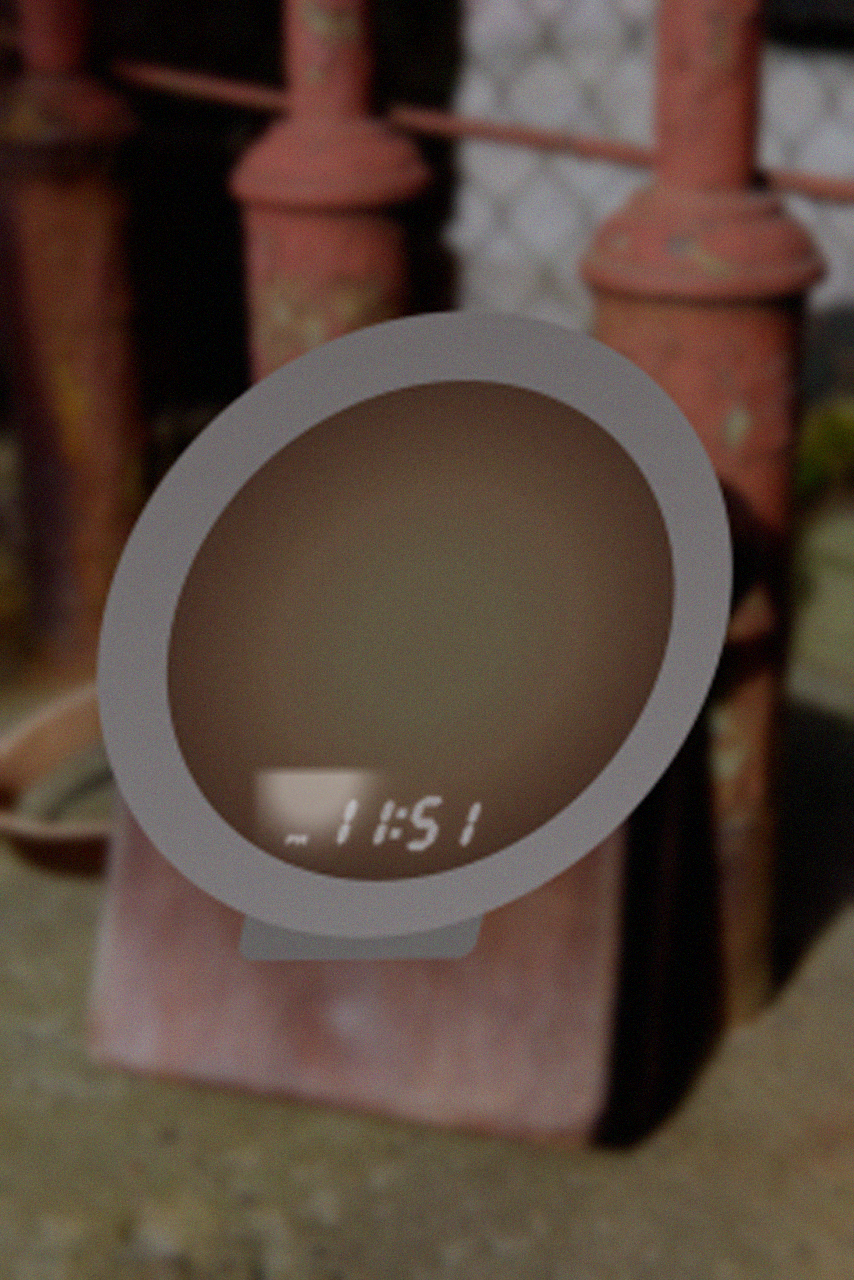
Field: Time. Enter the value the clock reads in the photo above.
11:51
